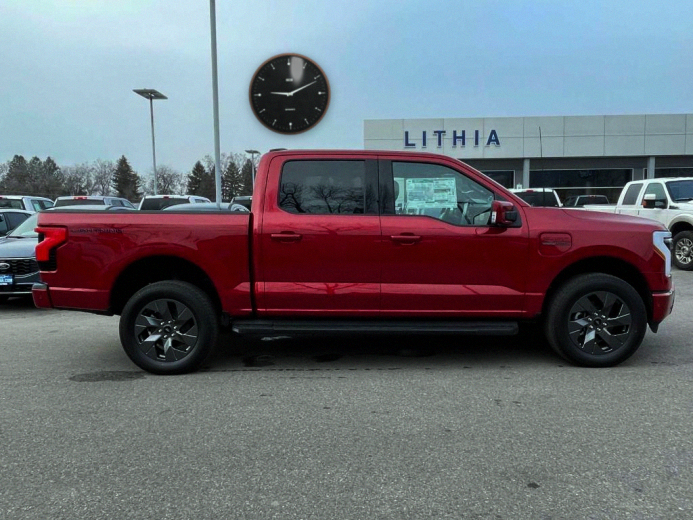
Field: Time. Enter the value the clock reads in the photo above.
9:11
